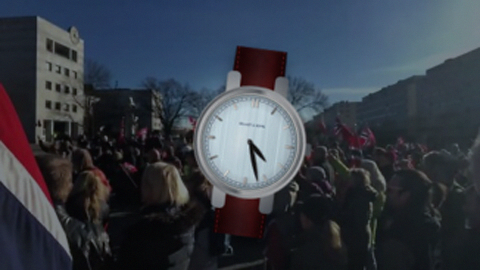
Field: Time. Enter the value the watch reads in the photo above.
4:27
